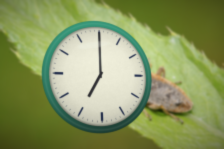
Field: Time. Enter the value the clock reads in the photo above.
7:00
